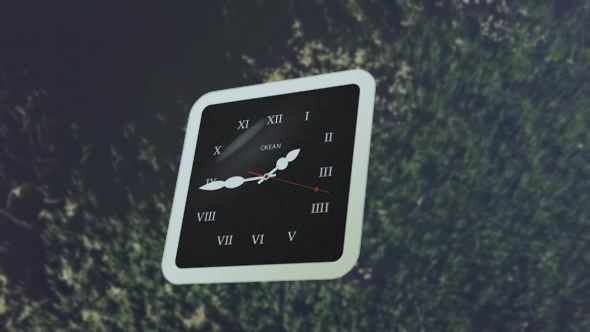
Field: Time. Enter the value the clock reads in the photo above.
1:44:18
